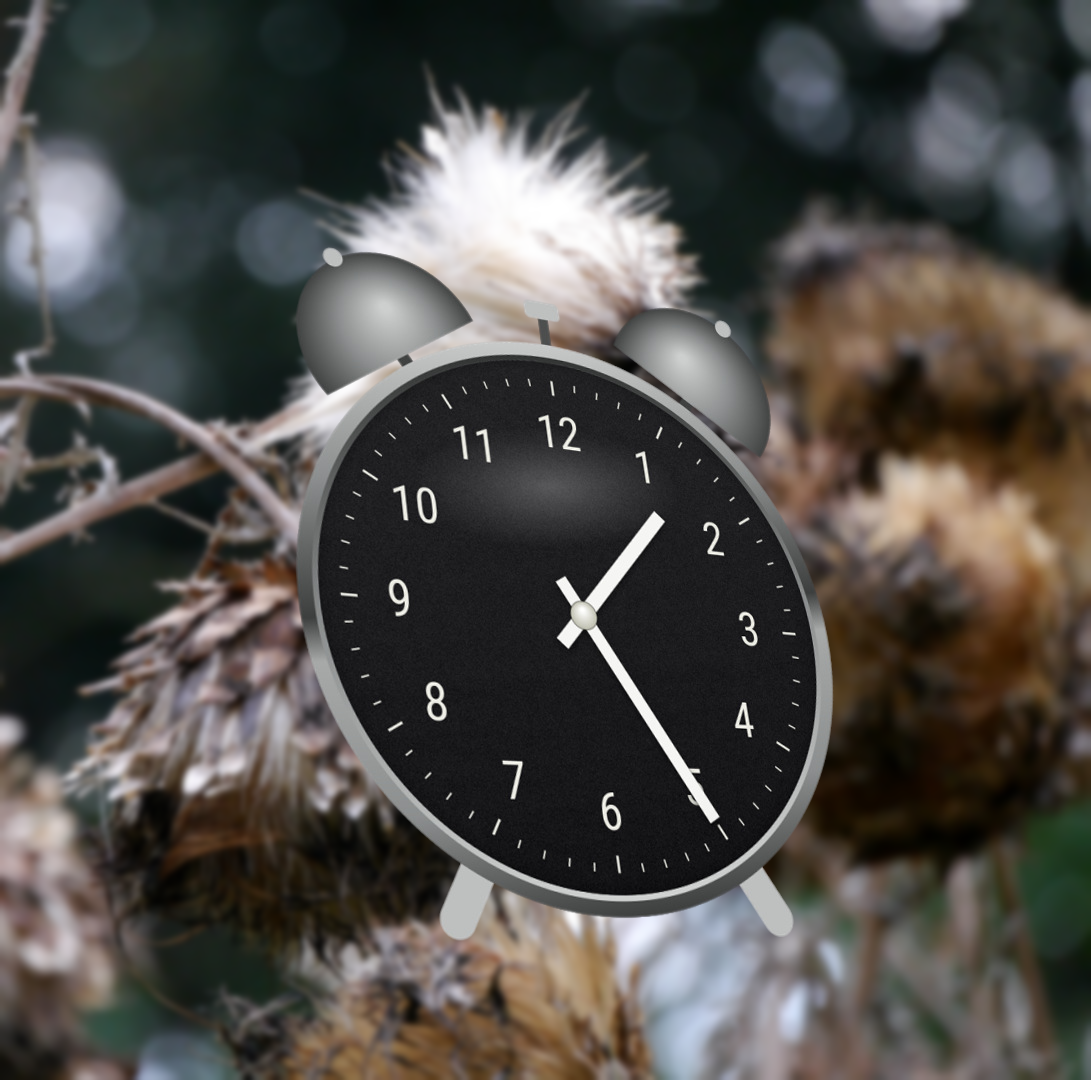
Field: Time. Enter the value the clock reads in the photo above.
1:25
